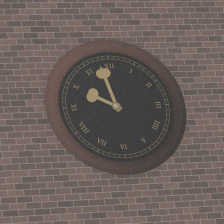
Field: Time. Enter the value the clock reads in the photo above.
9:58
